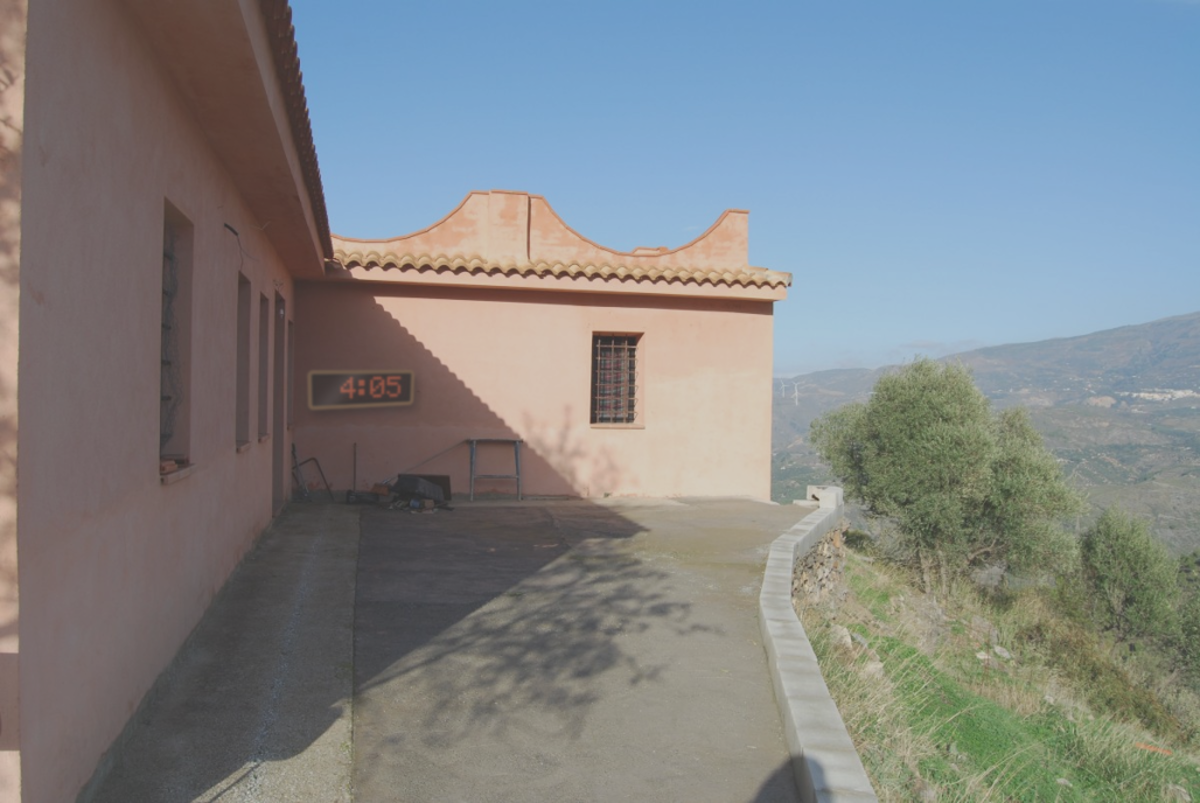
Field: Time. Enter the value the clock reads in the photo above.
4:05
